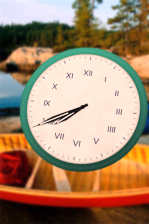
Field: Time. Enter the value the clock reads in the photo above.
7:40
